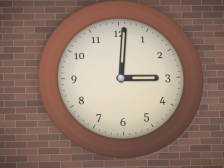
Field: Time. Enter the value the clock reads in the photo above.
3:01
